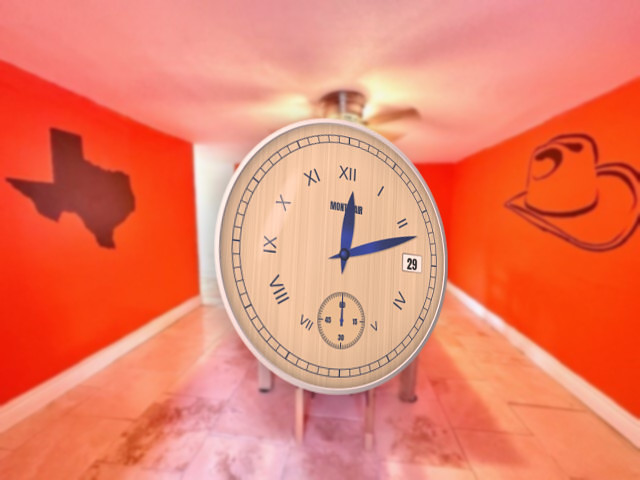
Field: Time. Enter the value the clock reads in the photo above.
12:12
